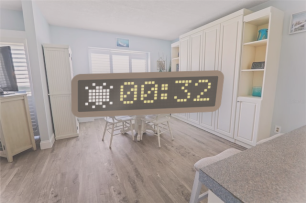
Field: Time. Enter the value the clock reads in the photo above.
0:32
